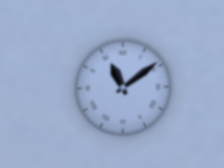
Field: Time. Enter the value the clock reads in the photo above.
11:09
